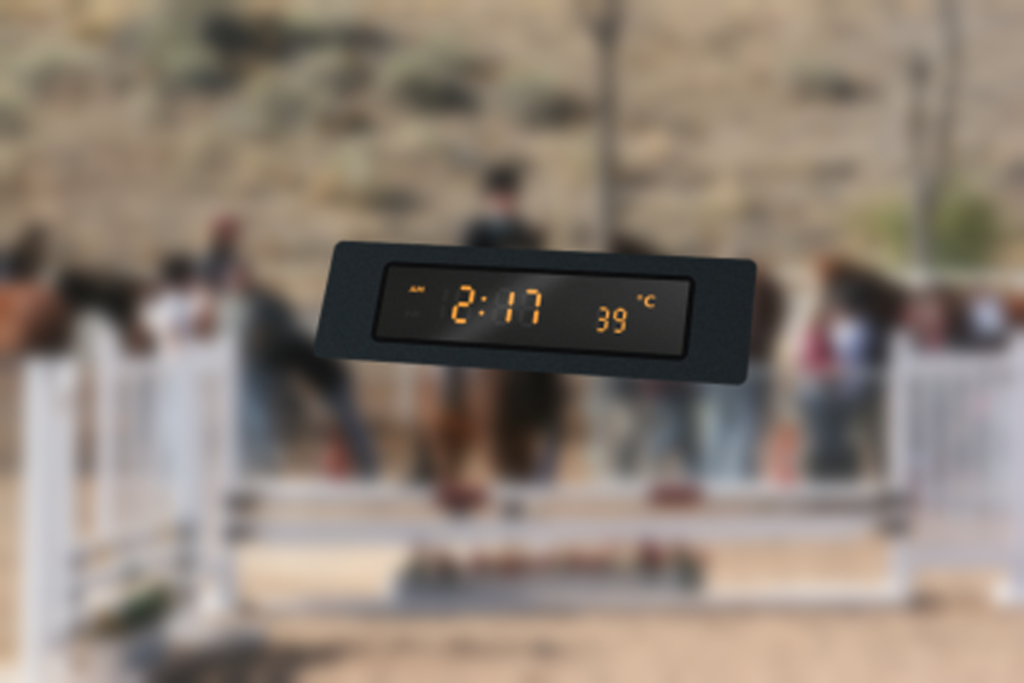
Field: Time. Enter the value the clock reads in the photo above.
2:17
